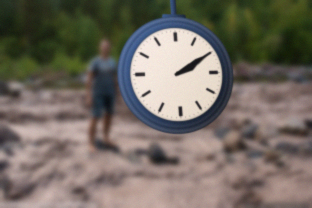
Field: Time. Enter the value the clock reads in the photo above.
2:10
